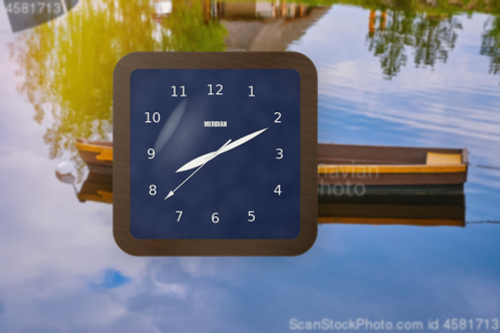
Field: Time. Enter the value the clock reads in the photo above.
8:10:38
